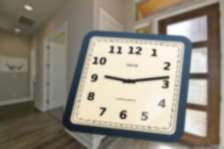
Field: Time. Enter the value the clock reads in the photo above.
9:13
